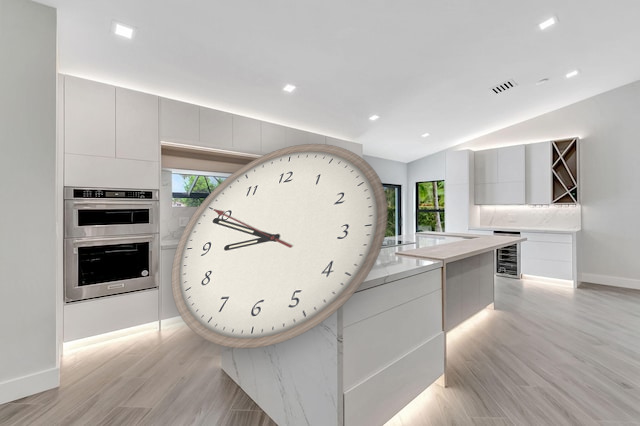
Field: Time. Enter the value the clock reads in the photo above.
8:48:50
